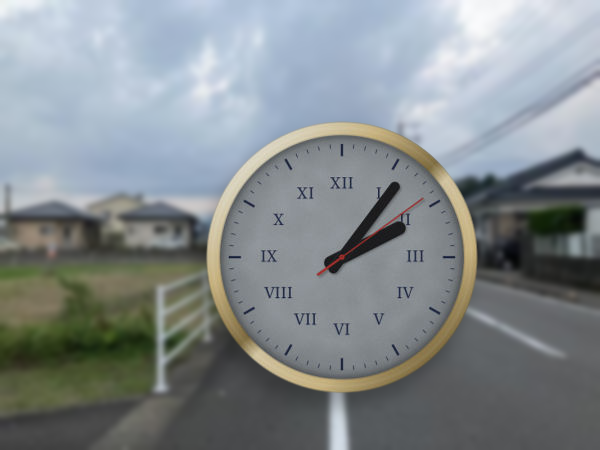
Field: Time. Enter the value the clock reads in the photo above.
2:06:09
